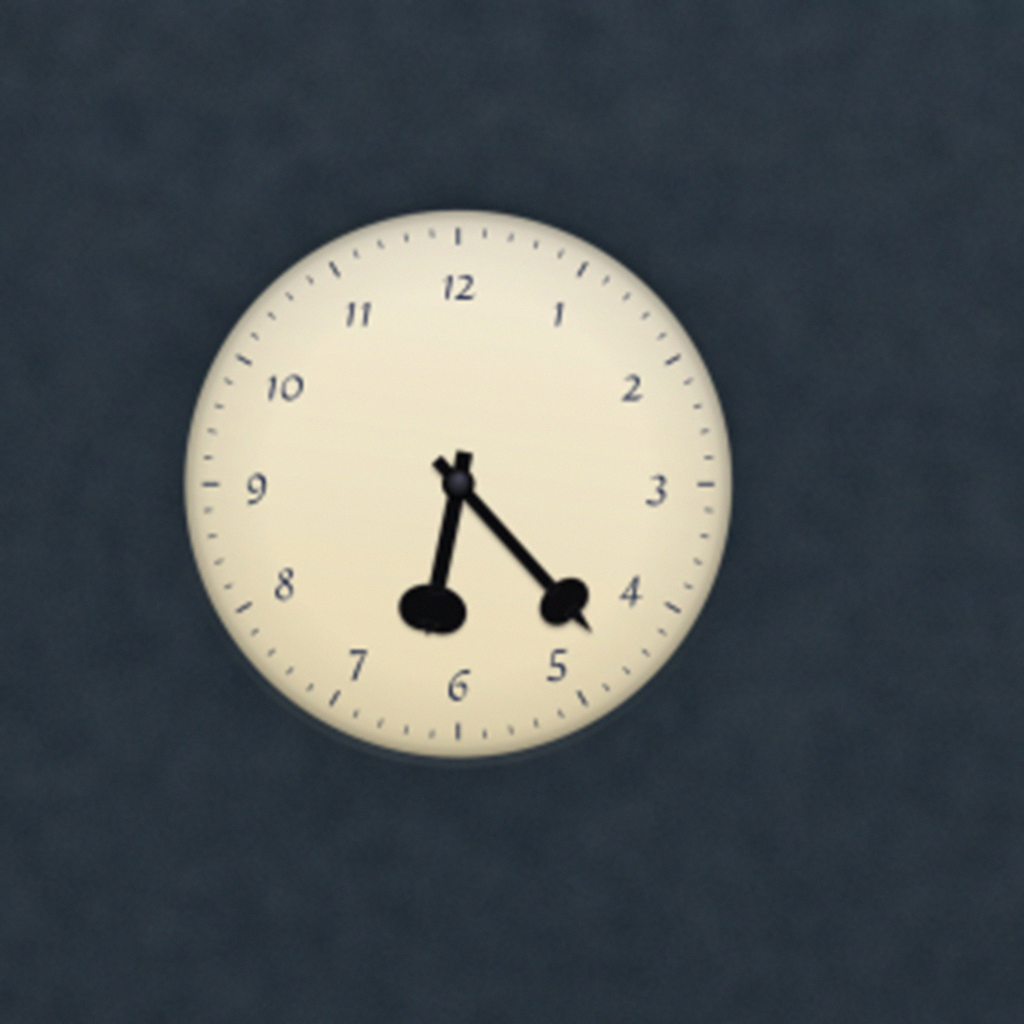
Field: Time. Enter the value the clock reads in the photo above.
6:23
